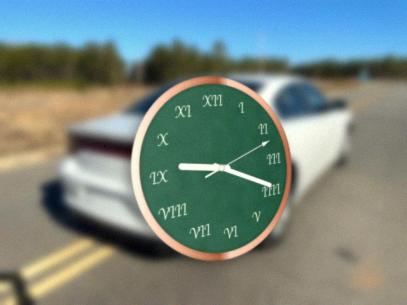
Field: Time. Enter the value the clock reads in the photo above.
9:19:12
